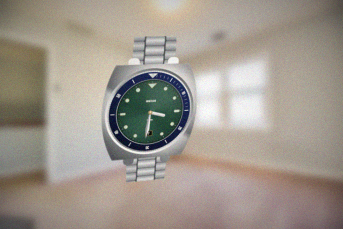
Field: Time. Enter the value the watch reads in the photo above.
3:31
